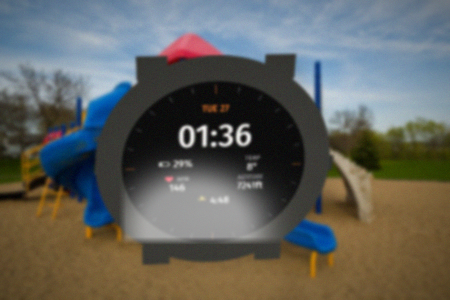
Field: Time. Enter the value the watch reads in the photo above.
1:36
